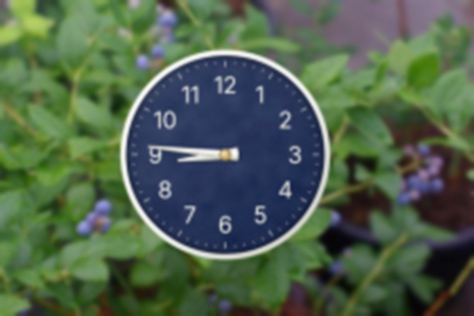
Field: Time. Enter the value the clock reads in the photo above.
8:46
